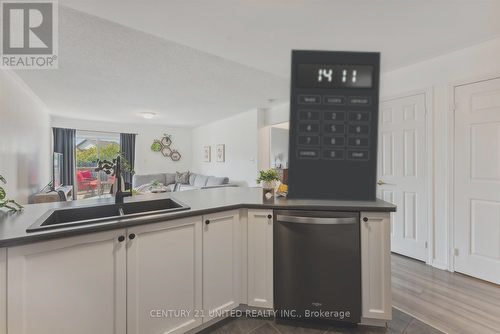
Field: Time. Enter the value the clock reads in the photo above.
14:11
